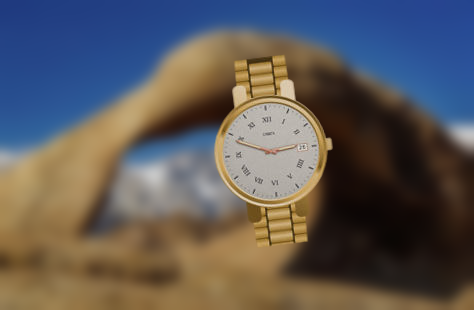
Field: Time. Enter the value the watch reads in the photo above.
2:49
